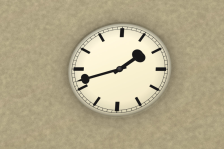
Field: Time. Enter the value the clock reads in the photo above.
1:42
